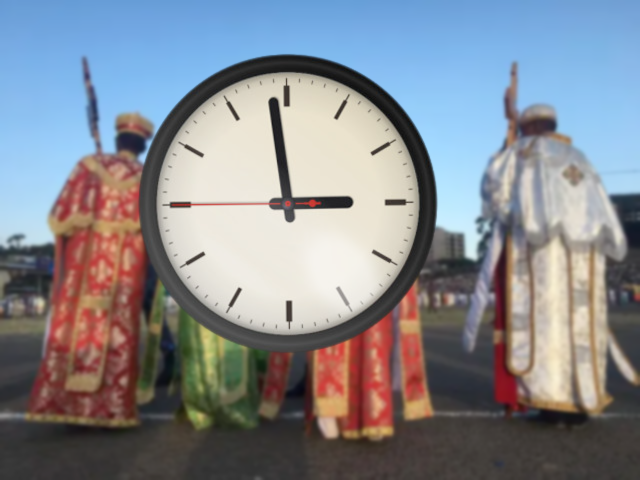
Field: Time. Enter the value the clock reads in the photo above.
2:58:45
